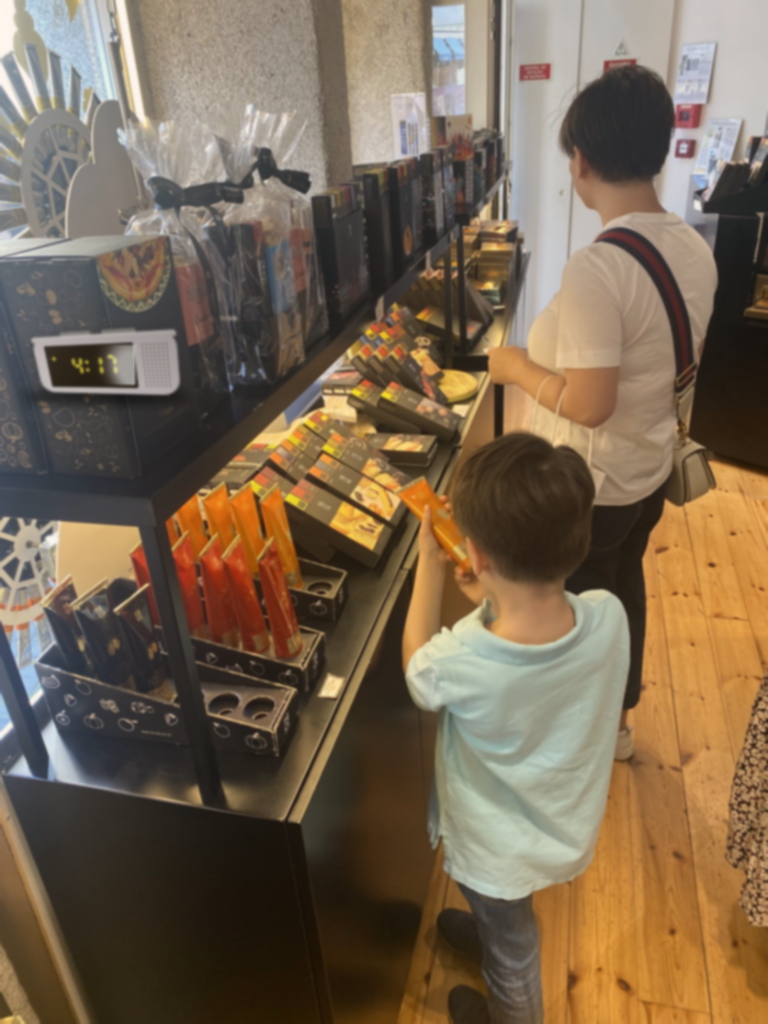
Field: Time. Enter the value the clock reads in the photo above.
4:17
